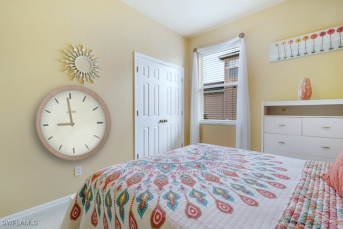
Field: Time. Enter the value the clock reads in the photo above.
8:59
